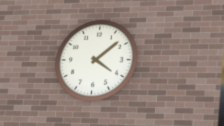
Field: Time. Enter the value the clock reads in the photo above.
4:08
